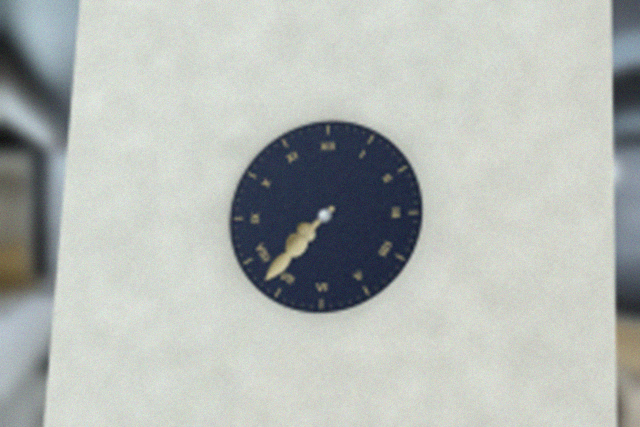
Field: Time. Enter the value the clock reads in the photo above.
7:37
